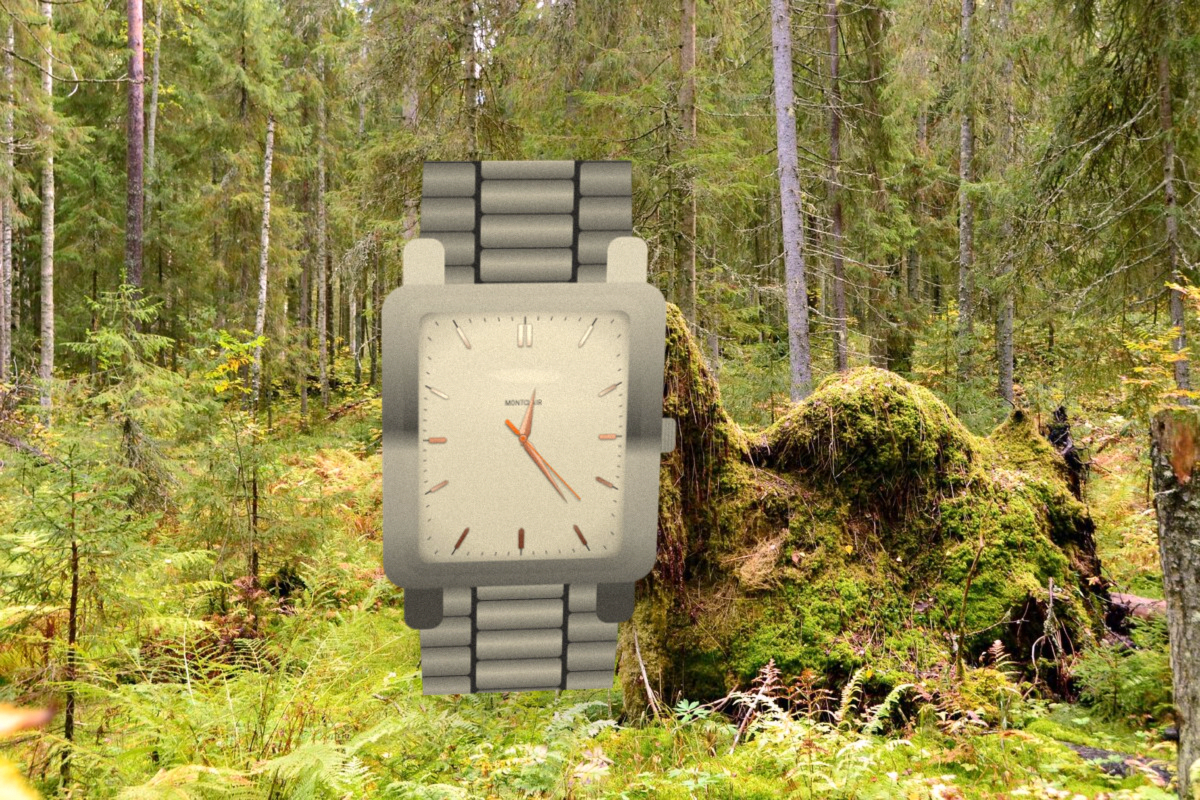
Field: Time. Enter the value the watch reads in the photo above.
12:24:23
